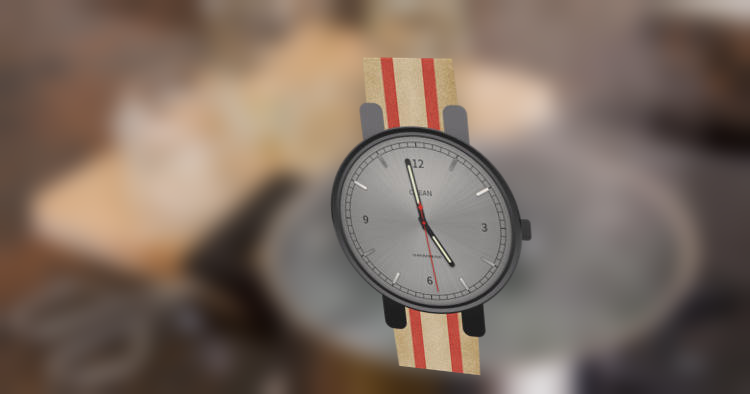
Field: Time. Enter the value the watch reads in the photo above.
4:58:29
